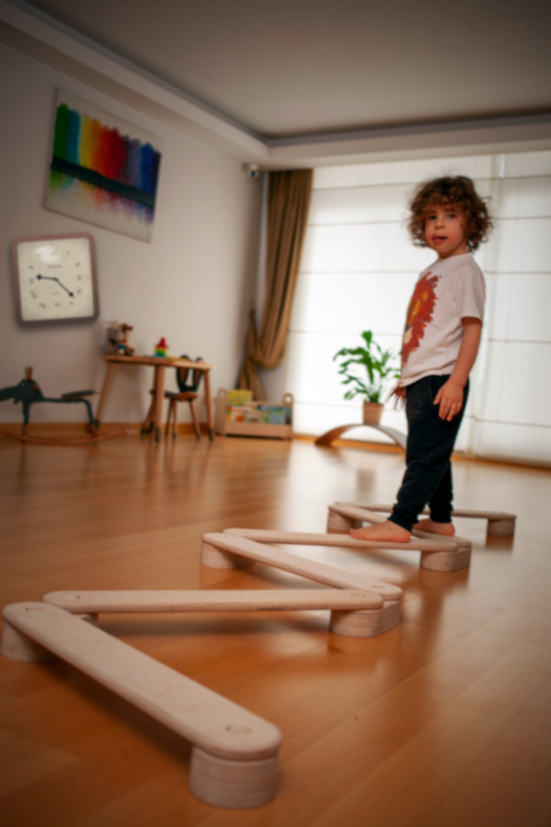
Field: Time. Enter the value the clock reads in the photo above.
9:23
